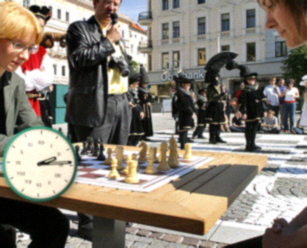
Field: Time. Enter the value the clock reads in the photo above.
2:14
